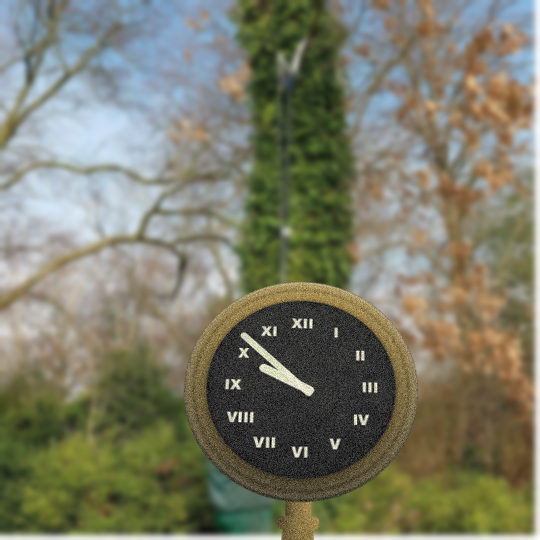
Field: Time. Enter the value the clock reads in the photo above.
9:52
